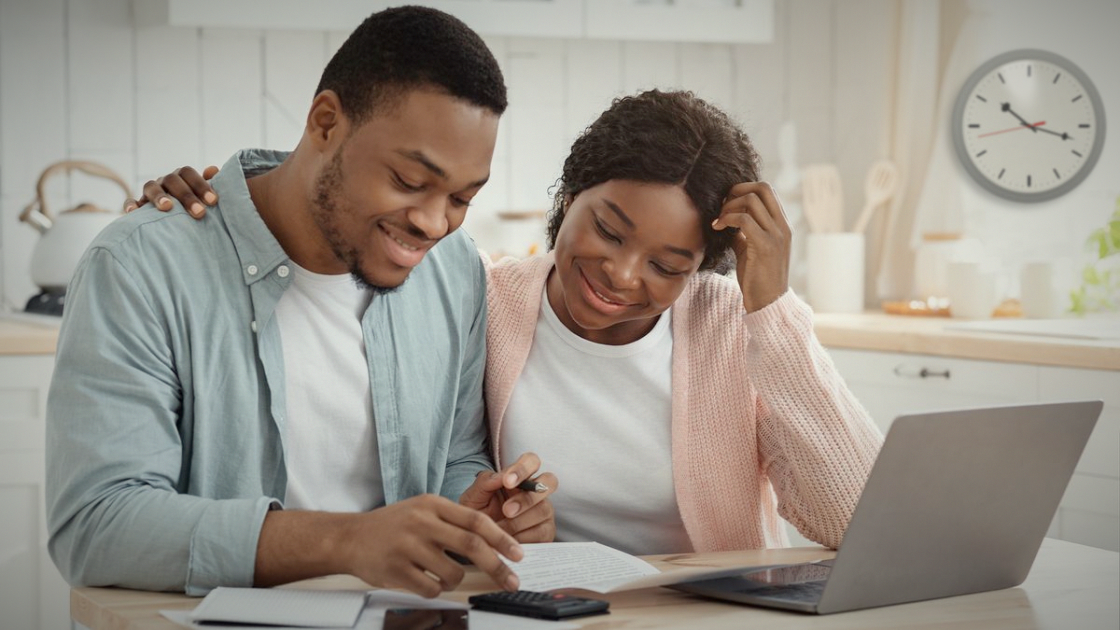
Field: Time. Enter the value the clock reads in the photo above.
10:17:43
